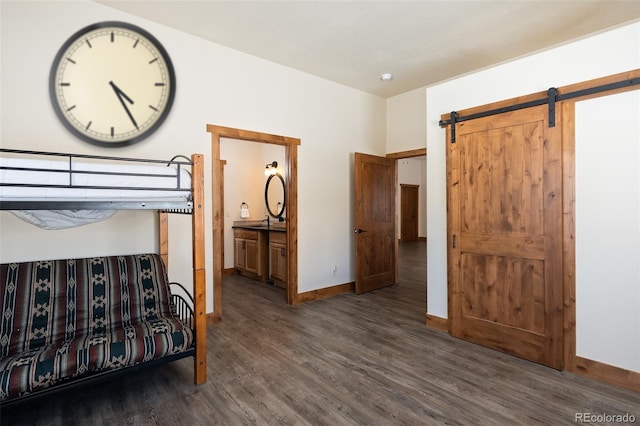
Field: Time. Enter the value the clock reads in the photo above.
4:25
